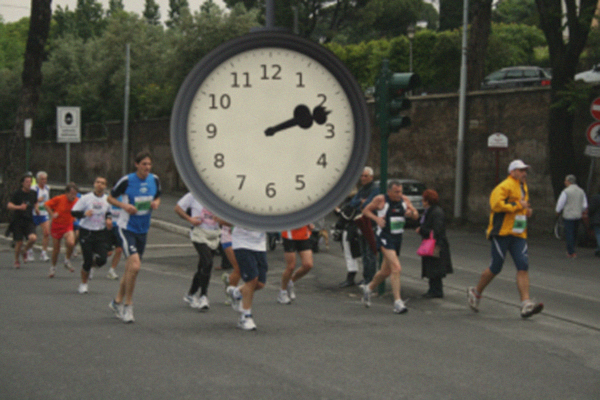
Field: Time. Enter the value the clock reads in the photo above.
2:12
